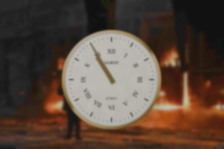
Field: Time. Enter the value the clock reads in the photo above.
10:55
